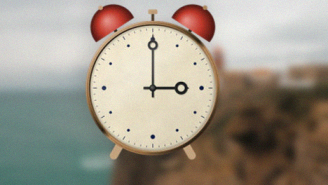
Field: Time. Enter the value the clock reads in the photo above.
3:00
